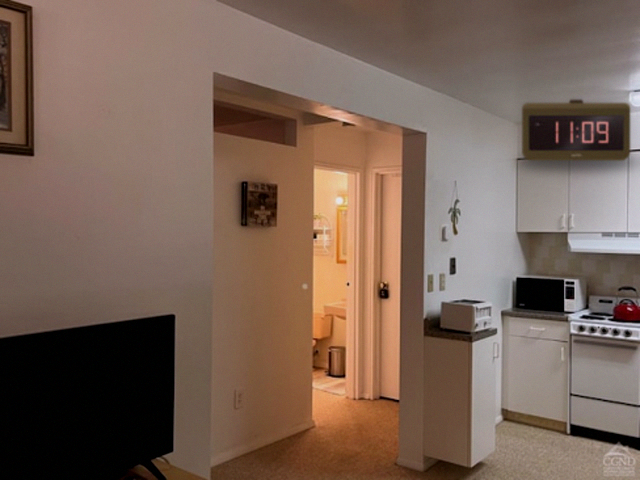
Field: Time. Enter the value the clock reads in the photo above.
11:09
